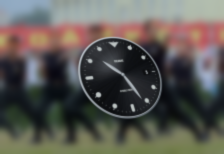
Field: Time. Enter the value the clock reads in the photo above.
10:26
